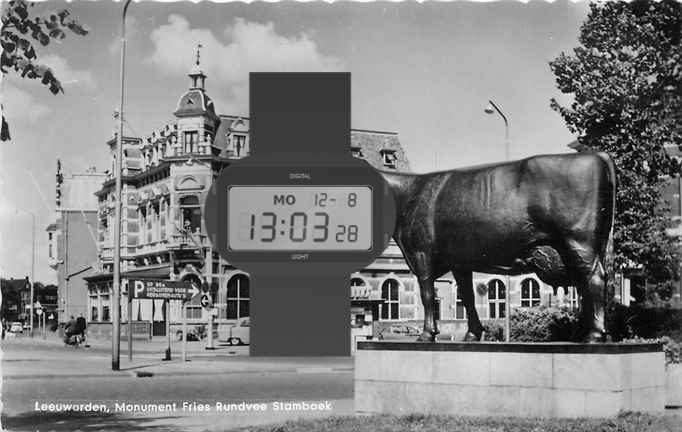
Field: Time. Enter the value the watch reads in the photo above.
13:03:28
